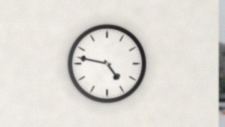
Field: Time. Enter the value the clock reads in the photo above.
4:47
